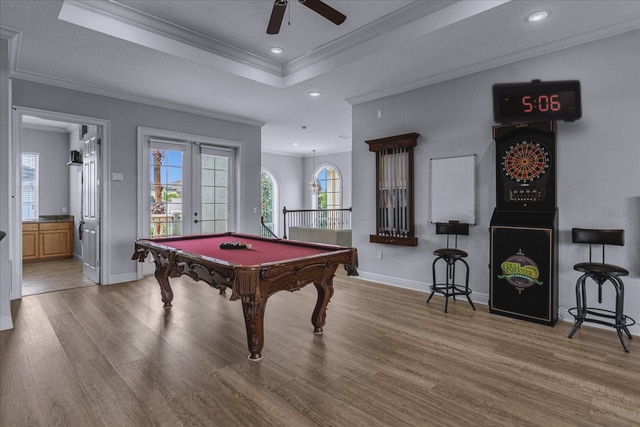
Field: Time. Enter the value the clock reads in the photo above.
5:06
